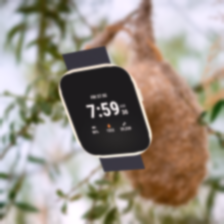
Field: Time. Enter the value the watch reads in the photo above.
7:59
